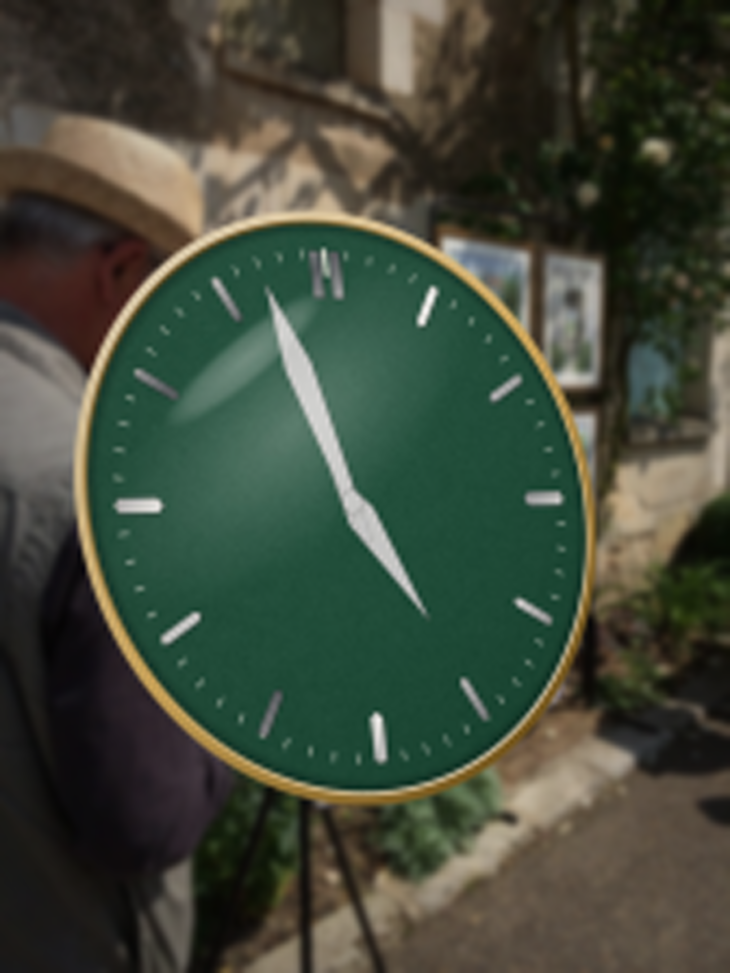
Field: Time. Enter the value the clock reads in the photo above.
4:57
